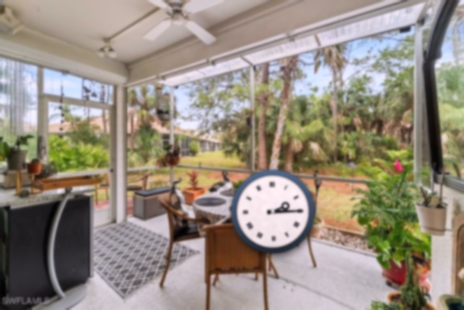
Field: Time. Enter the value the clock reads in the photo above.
2:15
